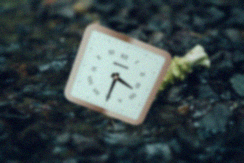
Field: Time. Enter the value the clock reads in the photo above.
3:30
